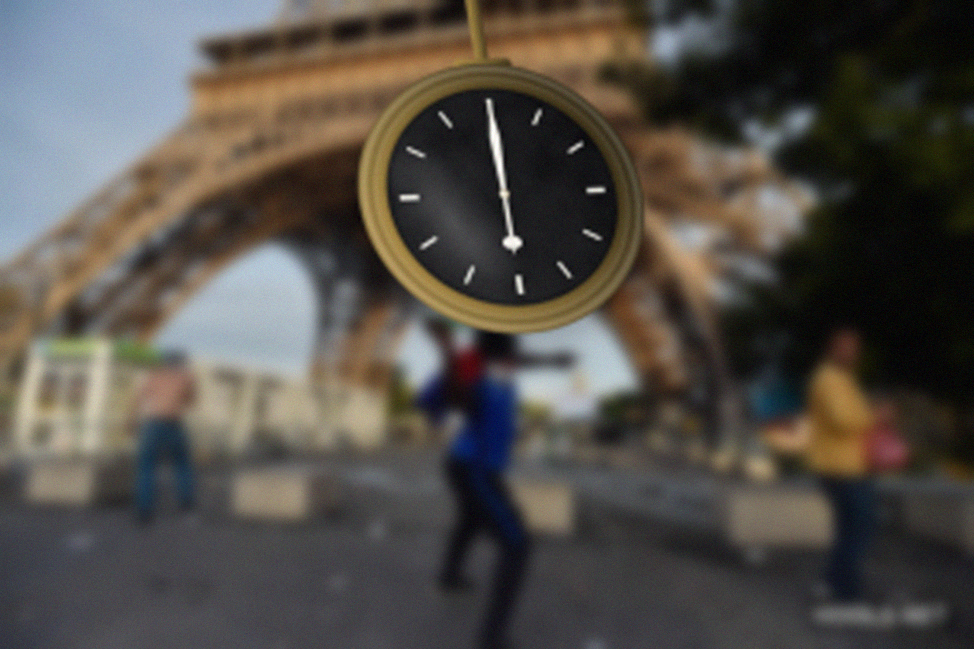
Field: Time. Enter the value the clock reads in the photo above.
6:00
